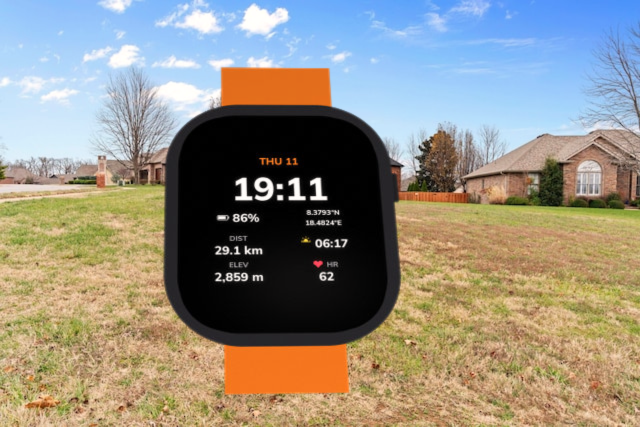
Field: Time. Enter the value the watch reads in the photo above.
19:11
